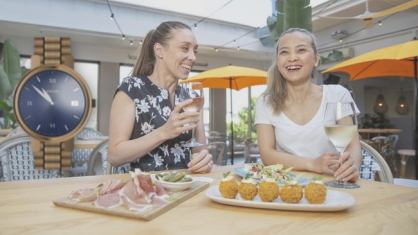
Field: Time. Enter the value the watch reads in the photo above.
10:52
